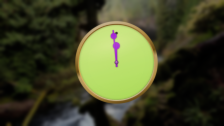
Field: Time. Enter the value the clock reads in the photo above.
11:59
